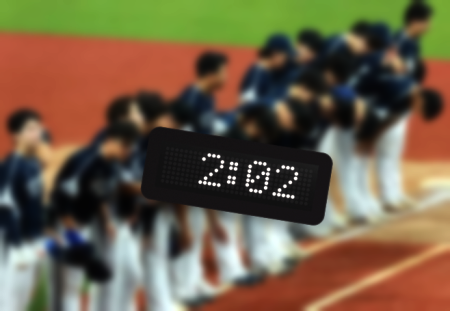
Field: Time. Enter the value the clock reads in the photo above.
2:02
